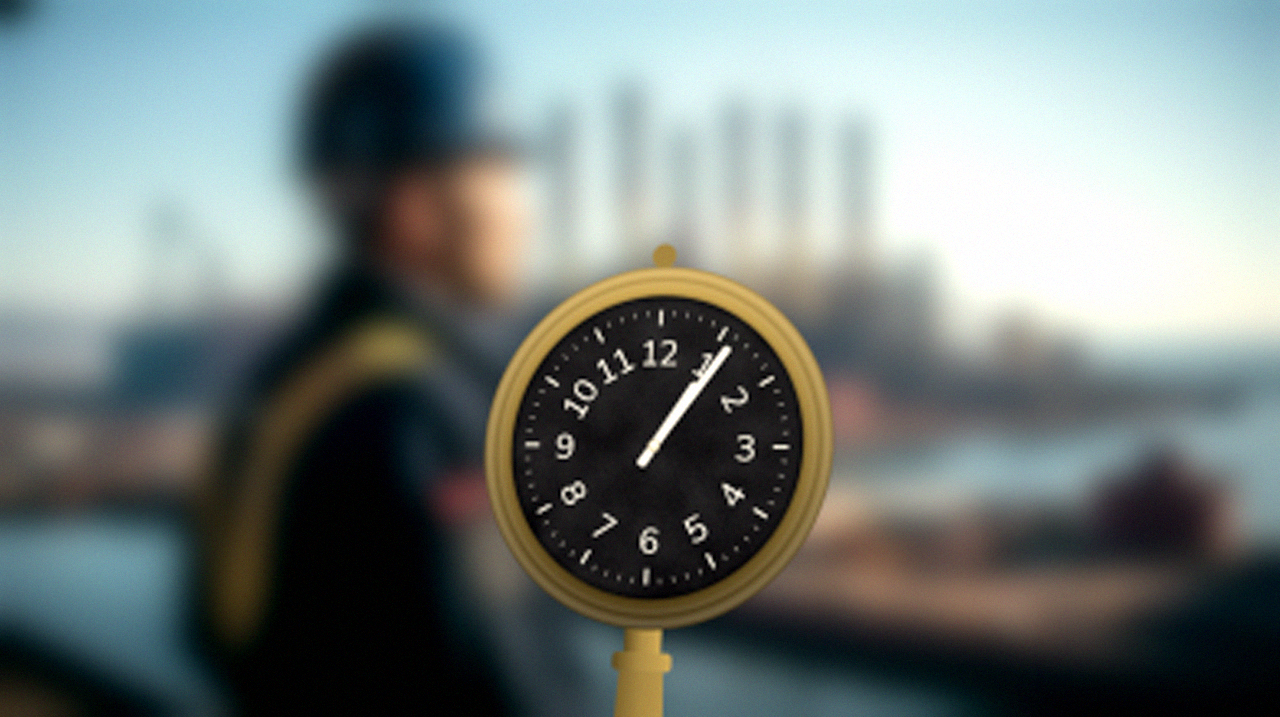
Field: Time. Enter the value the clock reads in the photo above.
1:06
